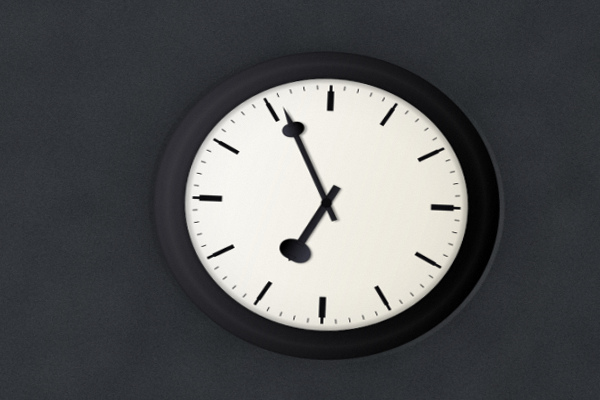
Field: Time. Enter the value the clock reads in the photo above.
6:56
